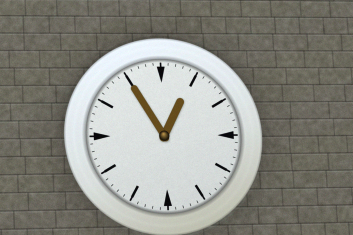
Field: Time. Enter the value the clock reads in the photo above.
12:55
